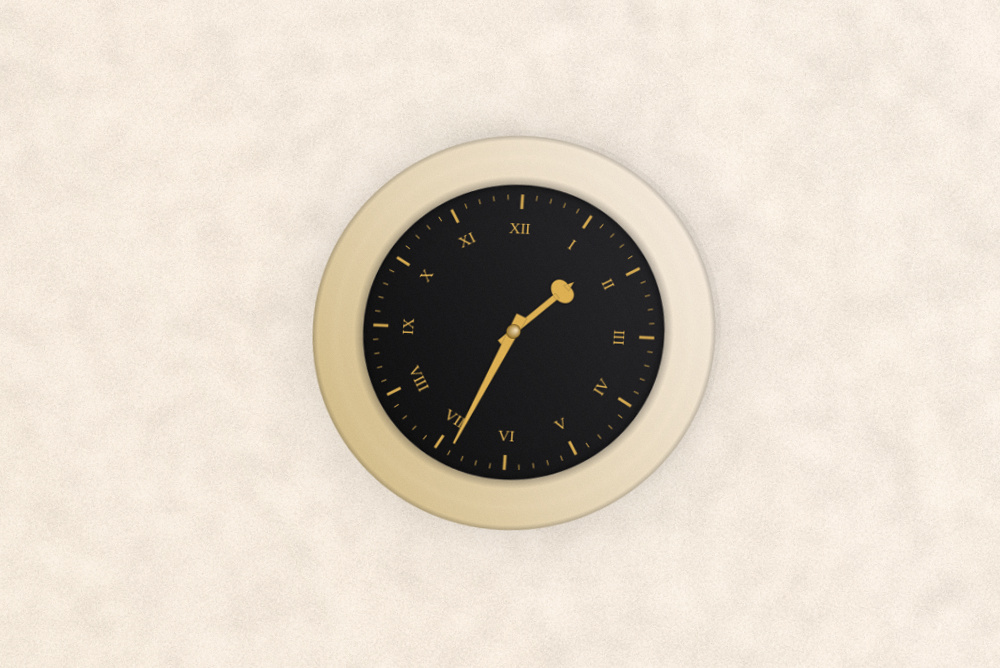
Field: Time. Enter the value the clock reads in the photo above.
1:34
